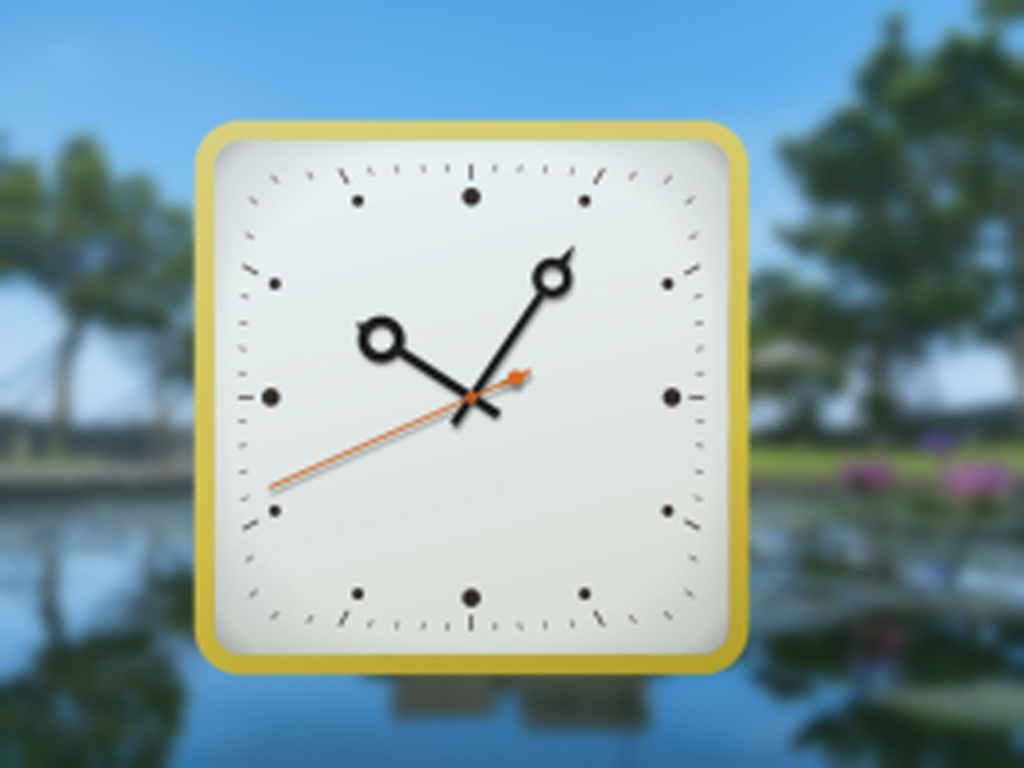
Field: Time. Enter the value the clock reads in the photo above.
10:05:41
